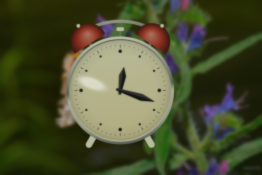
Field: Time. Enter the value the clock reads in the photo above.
12:18
